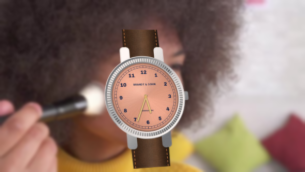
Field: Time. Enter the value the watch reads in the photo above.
5:34
